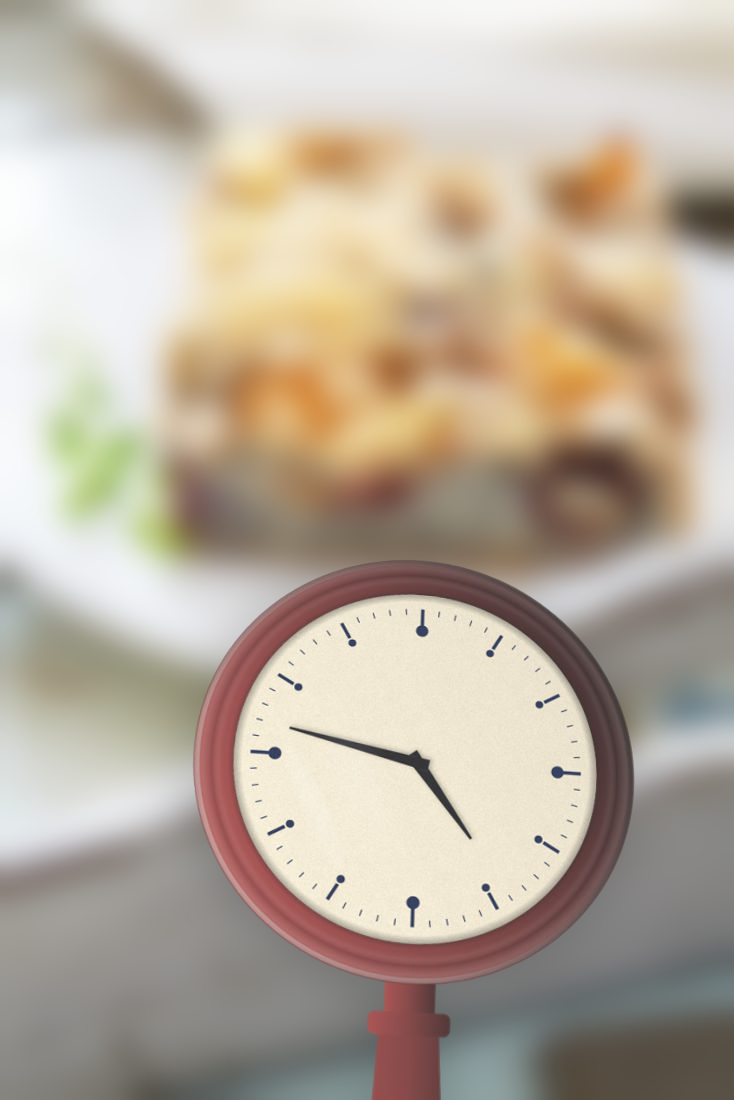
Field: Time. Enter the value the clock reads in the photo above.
4:47
